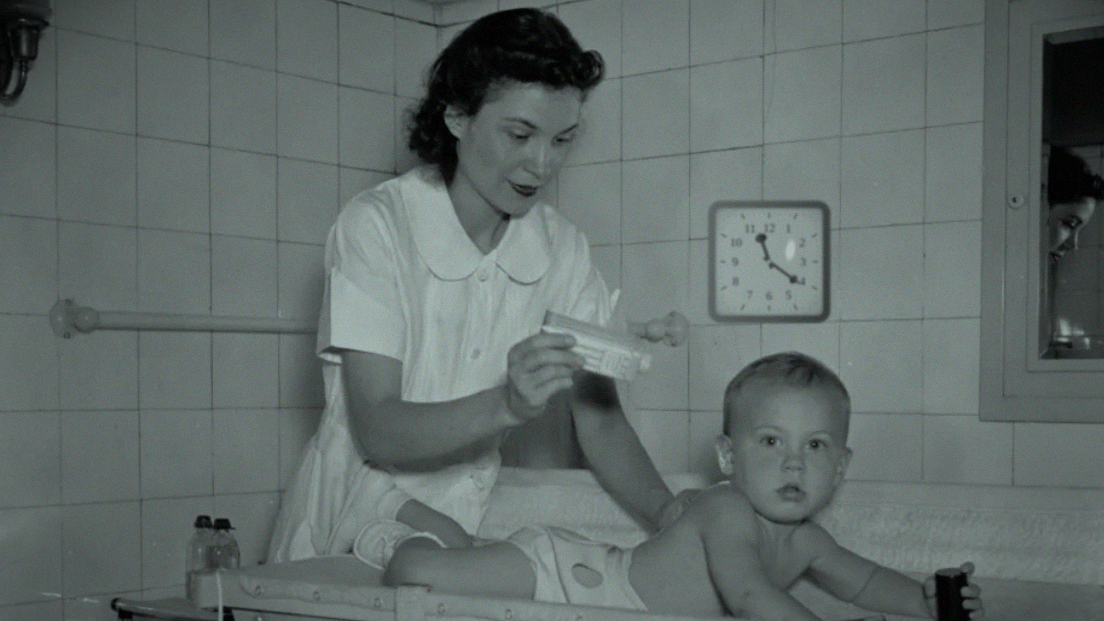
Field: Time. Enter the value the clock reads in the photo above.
11:21
